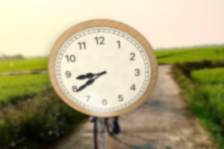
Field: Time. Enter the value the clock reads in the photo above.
8:39
